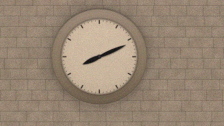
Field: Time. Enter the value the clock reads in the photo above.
8:11
